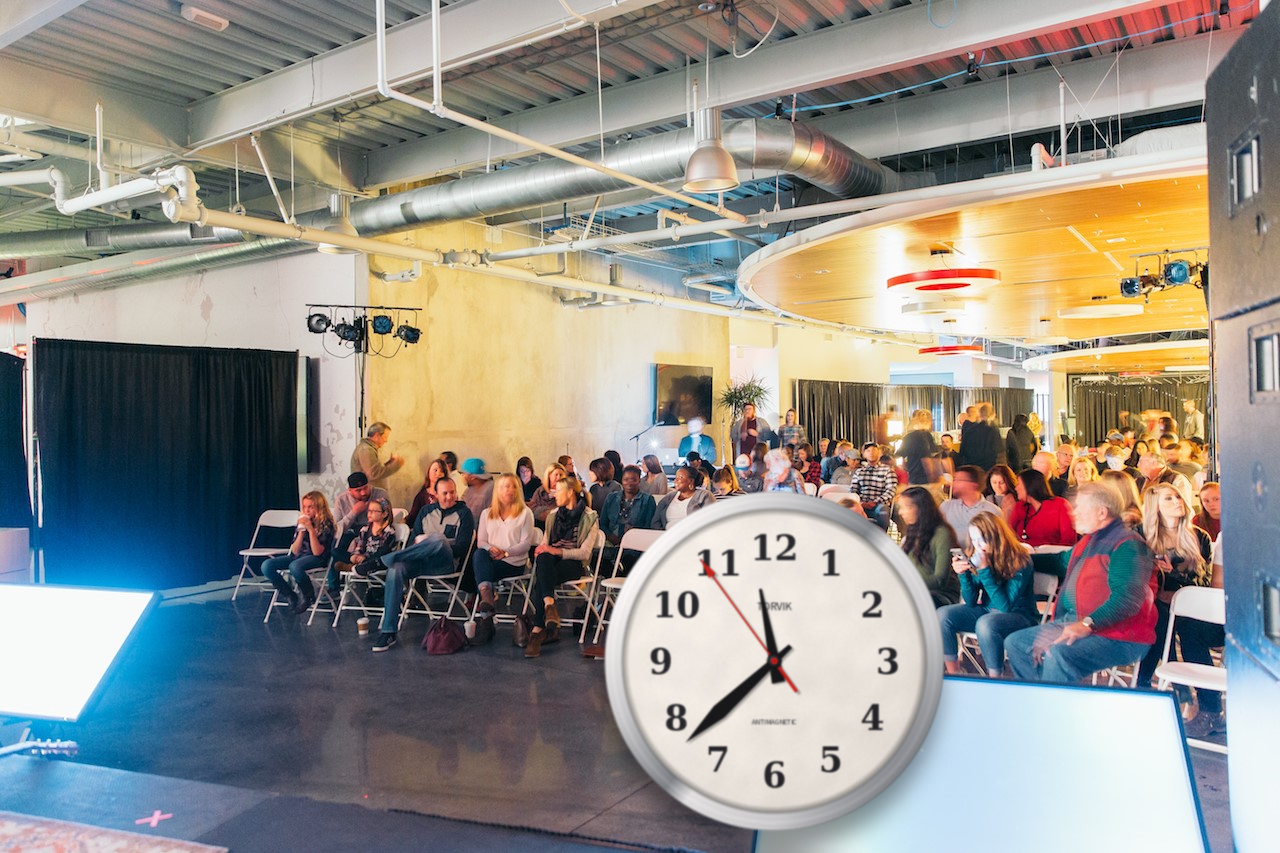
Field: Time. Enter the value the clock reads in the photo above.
11:37:54
